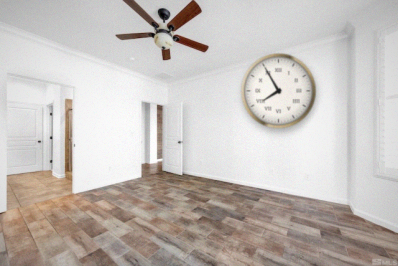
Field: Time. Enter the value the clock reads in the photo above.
7:55
